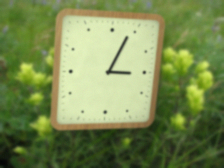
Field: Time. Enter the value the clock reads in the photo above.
3:04
